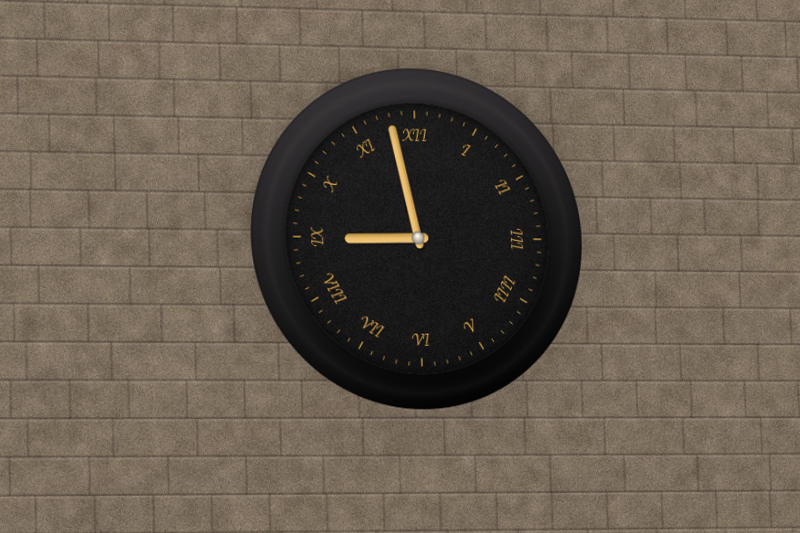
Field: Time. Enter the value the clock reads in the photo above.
8:58
